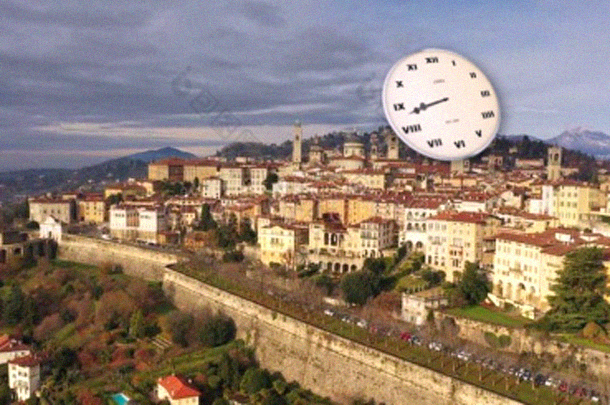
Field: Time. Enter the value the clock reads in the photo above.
8:43
